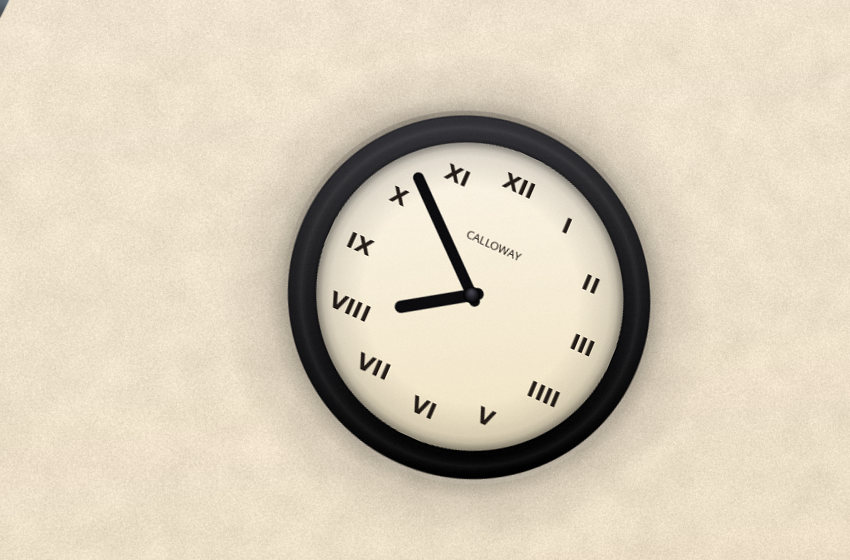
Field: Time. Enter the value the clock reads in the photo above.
7:52
